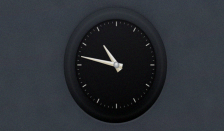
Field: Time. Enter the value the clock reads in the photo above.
10:47
